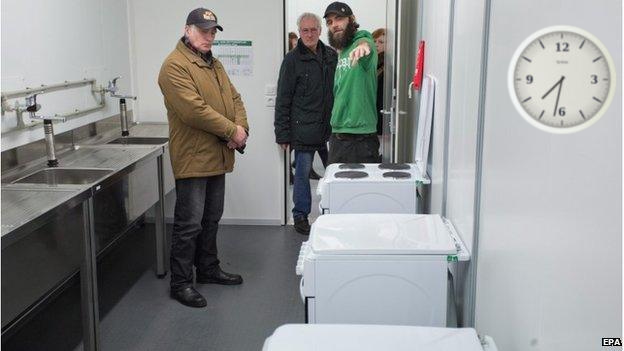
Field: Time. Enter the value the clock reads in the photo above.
7:32
